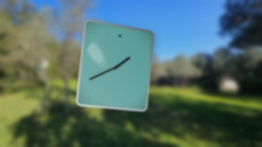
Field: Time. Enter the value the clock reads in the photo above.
1:40
